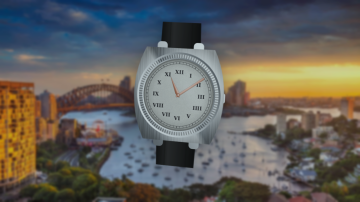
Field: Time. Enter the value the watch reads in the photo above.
11:09
